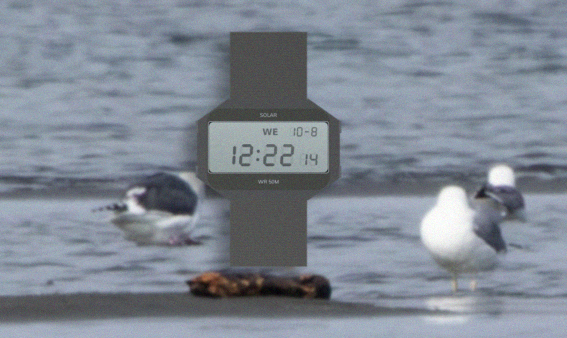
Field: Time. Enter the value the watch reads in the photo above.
12:22:14
